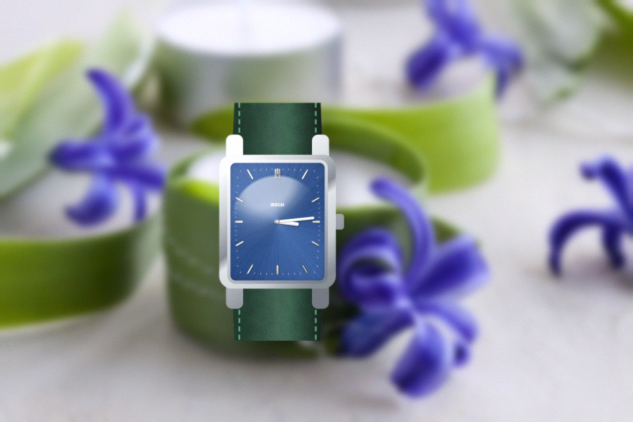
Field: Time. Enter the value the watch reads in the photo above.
3:14
